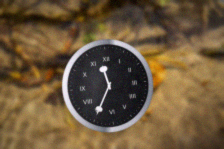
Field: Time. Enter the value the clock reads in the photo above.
11:35
